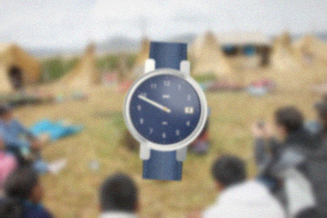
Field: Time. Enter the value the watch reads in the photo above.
9:49
